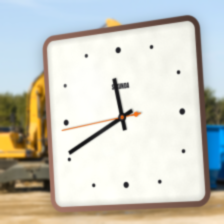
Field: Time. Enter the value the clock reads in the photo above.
11:40:44
